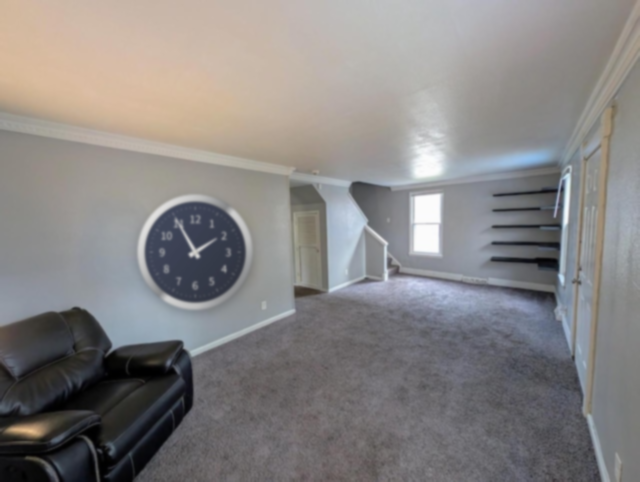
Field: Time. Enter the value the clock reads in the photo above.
1:55
